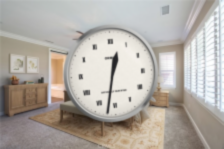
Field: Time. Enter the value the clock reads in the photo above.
12:32
